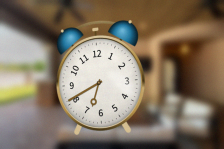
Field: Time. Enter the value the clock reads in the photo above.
6:41
